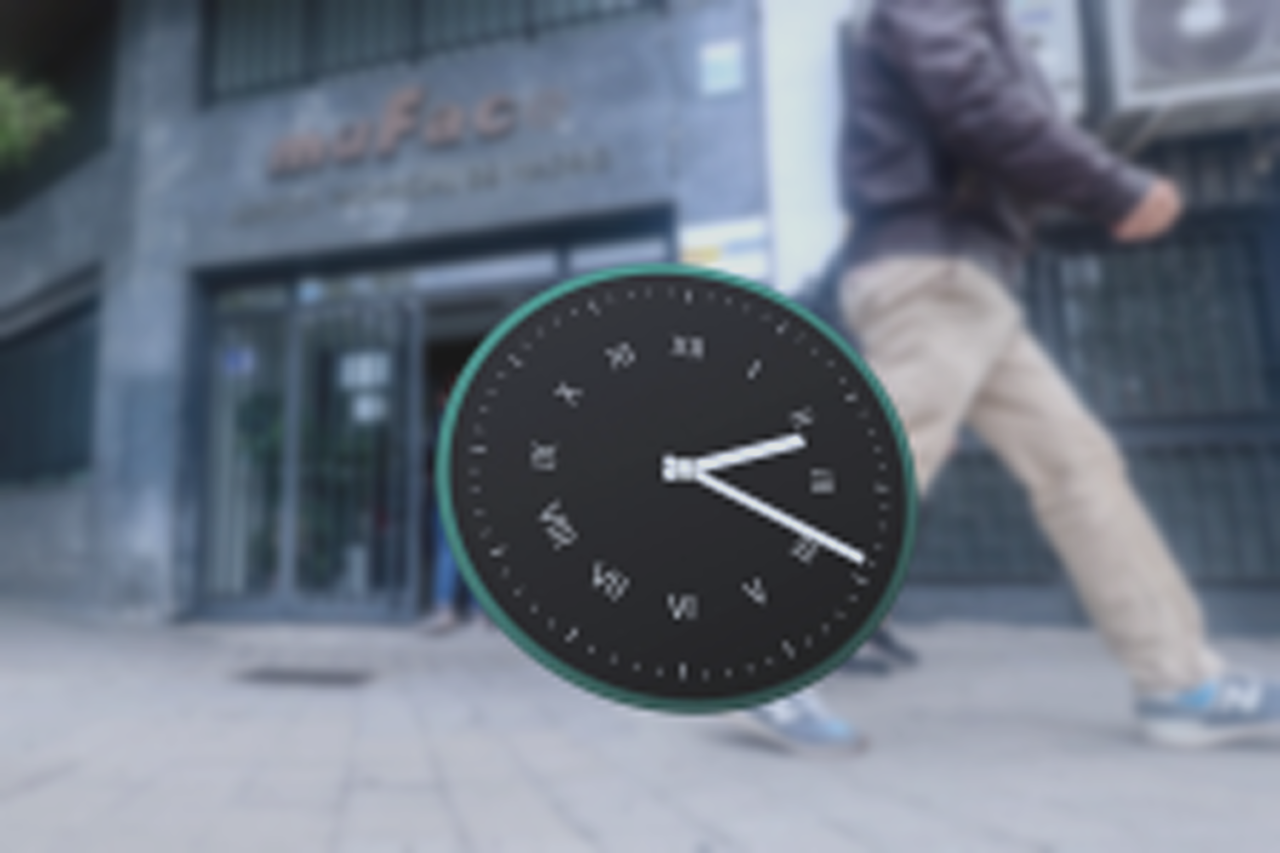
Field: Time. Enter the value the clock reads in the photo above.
2:19
